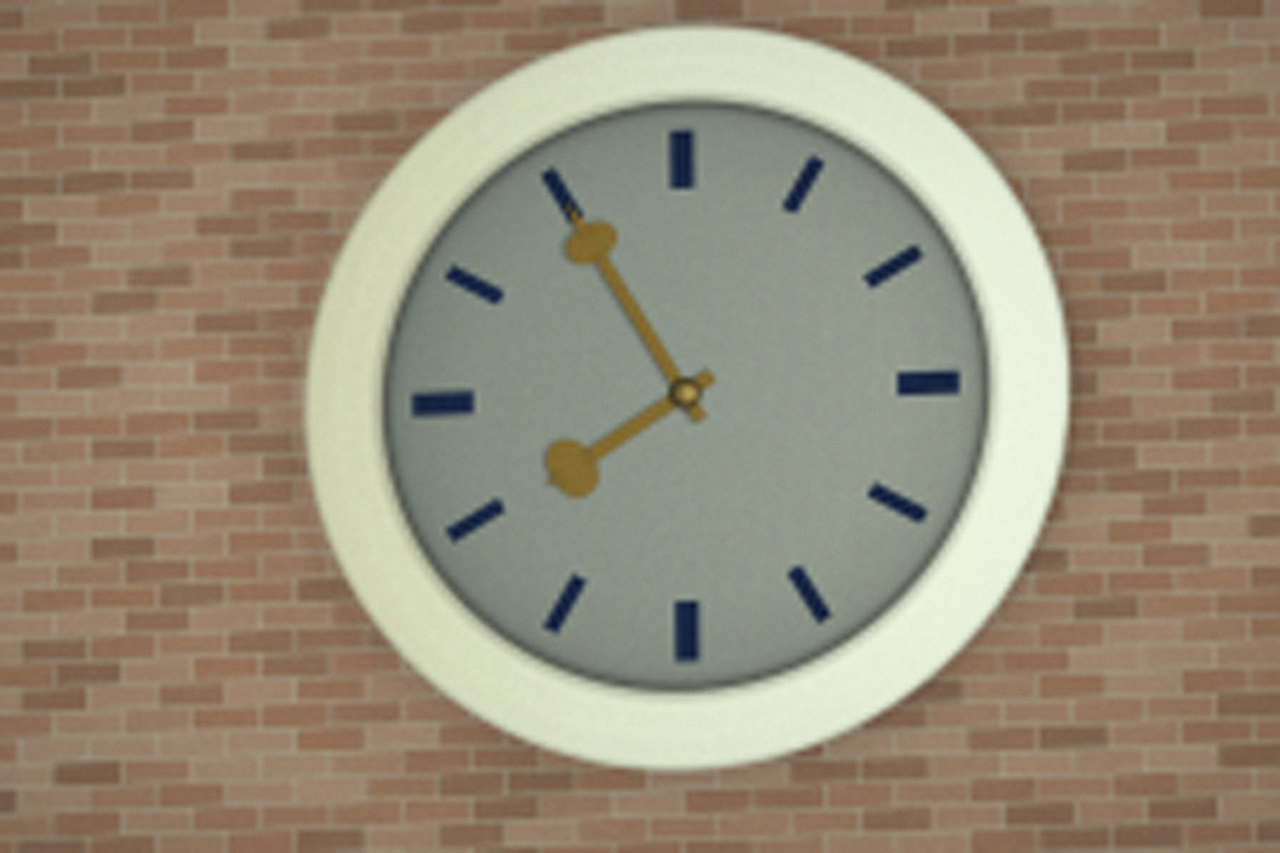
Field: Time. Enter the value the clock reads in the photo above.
7:55
